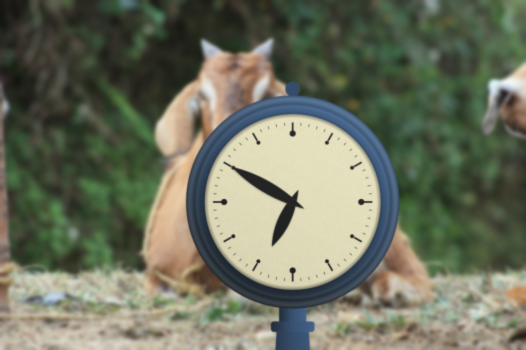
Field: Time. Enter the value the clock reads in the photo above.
6:50
